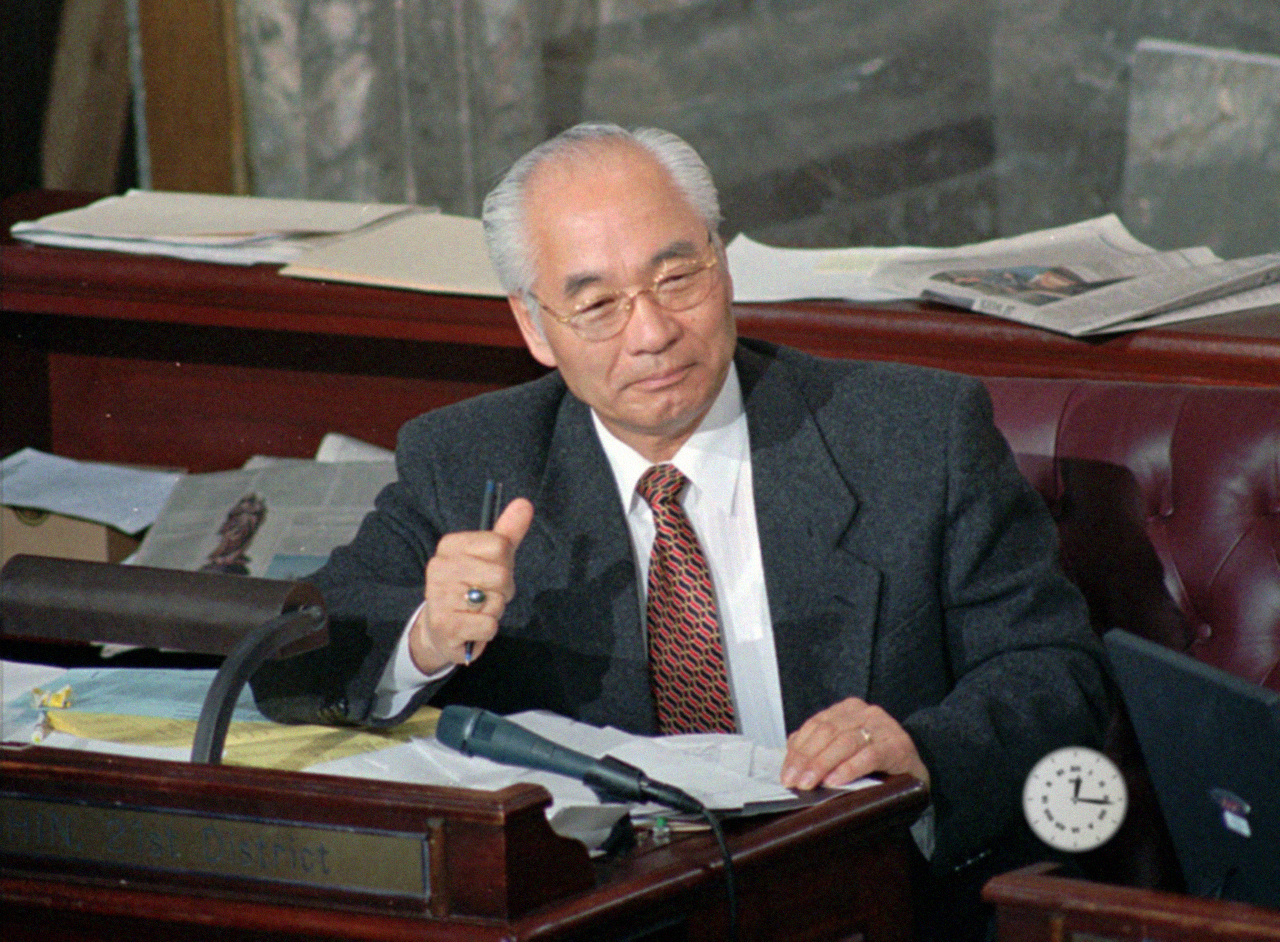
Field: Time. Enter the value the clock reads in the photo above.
12:16
